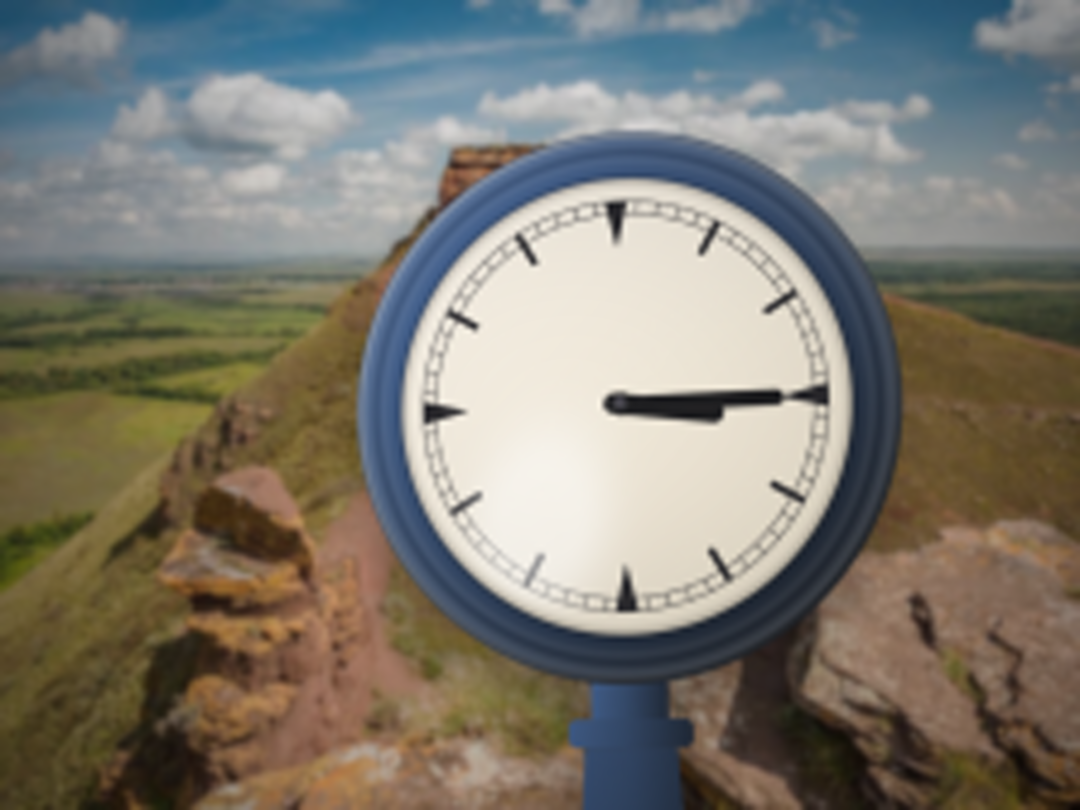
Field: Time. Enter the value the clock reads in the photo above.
3:15
